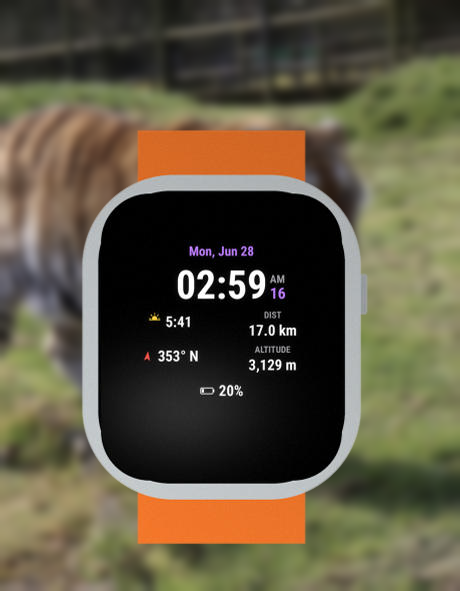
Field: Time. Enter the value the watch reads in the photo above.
2:59:16
